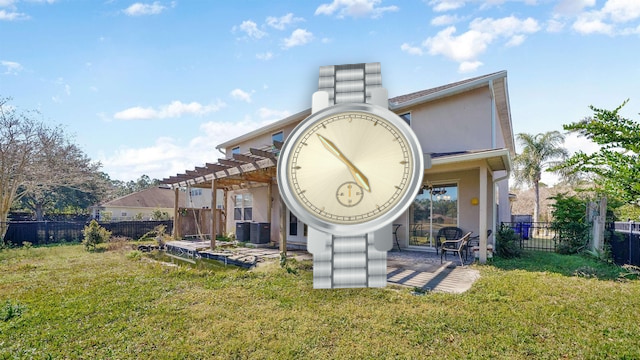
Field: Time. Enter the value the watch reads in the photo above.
4:53
